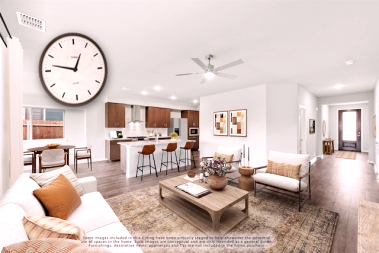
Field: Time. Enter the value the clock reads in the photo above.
12:47
